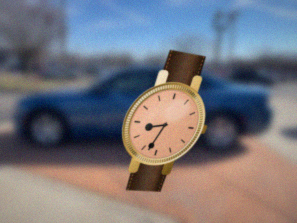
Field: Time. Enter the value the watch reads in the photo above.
8:33
